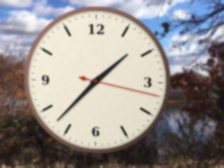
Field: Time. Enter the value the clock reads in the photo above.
1:37:17
